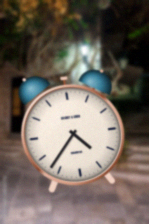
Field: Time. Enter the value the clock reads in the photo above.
4:37
